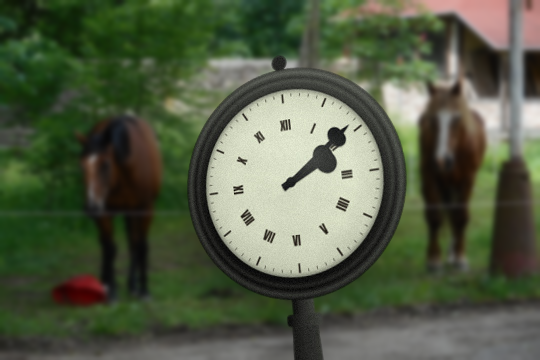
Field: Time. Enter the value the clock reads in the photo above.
2:09
